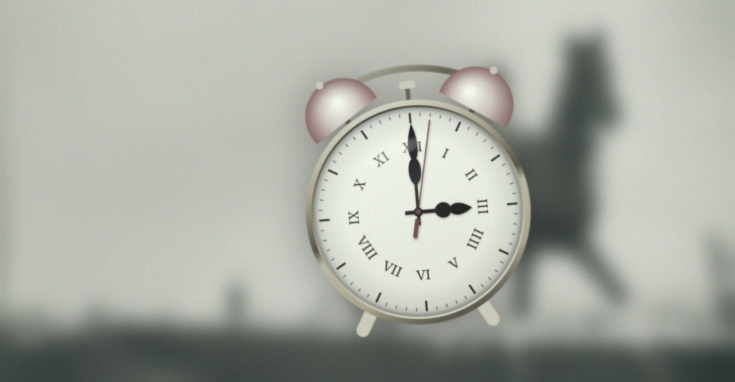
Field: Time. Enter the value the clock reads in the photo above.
3:00:02
